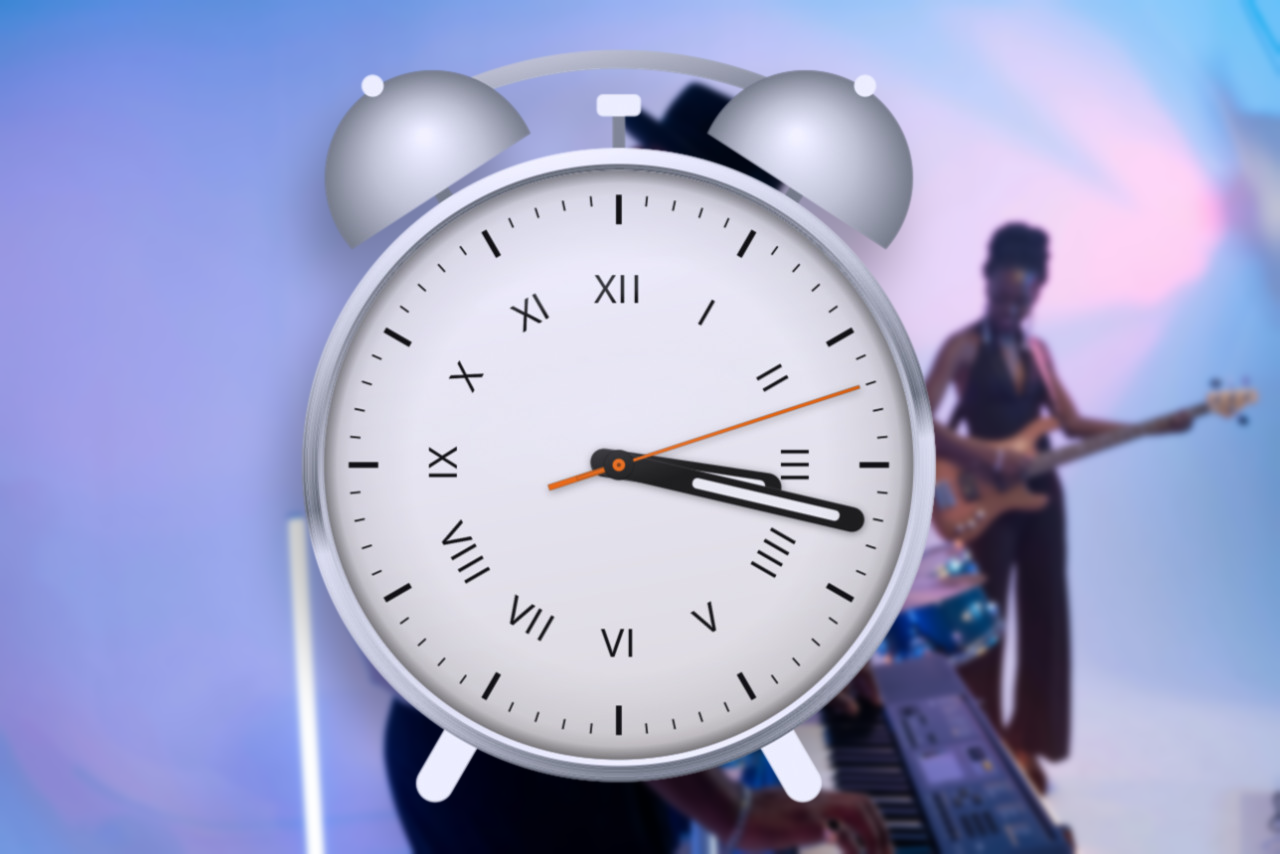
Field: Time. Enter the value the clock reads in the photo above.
3:17:12
